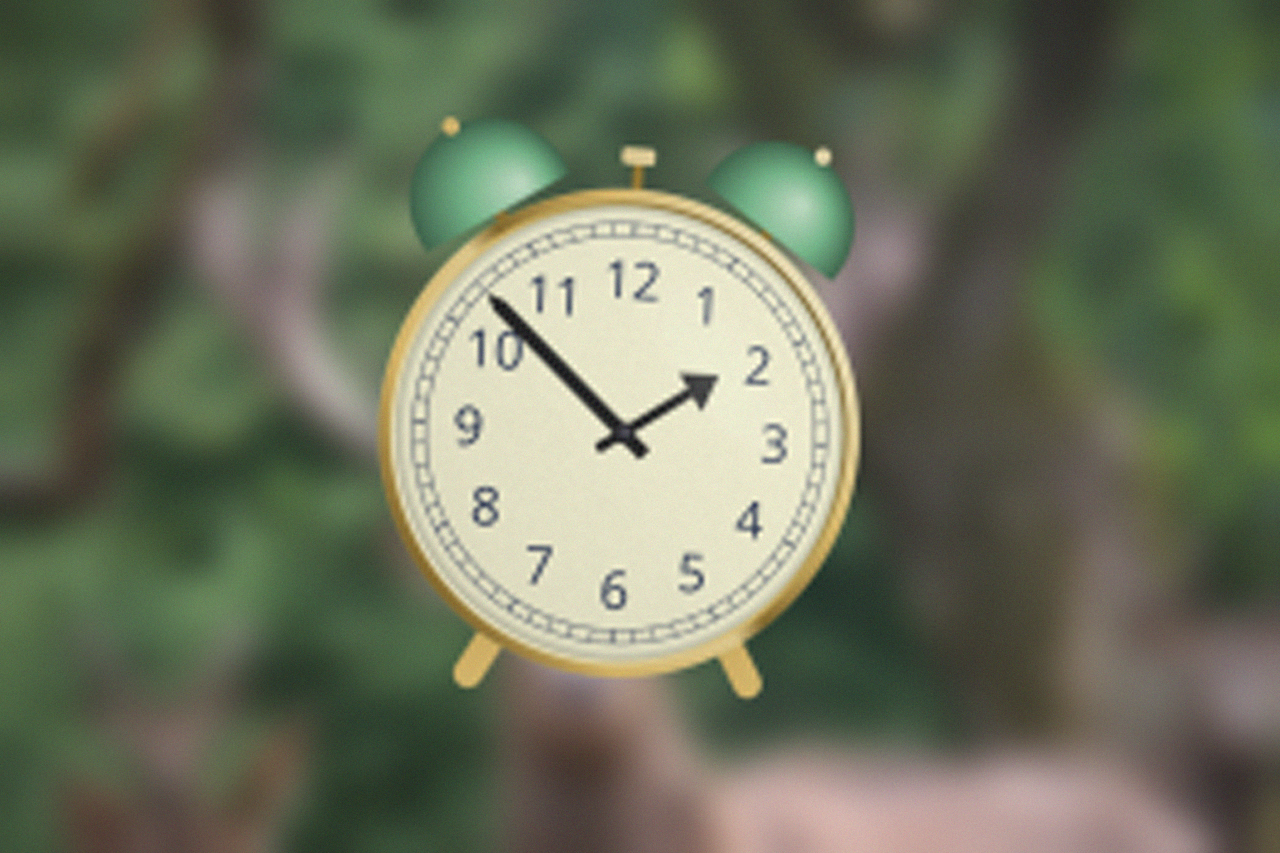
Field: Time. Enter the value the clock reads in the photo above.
1:52
